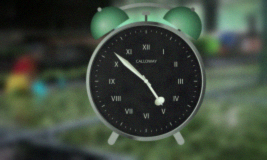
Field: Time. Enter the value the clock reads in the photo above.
4:52
